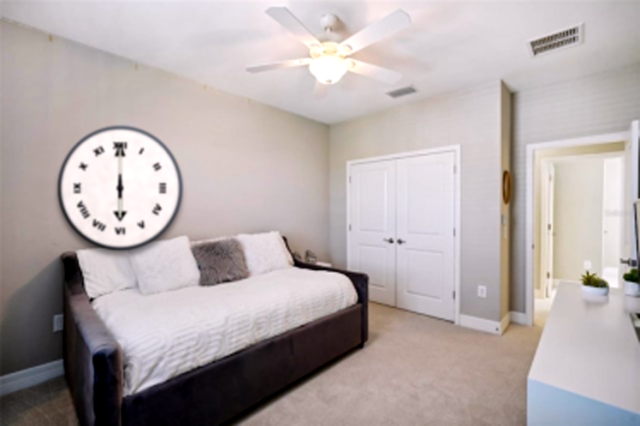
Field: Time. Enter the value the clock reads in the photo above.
6:00
